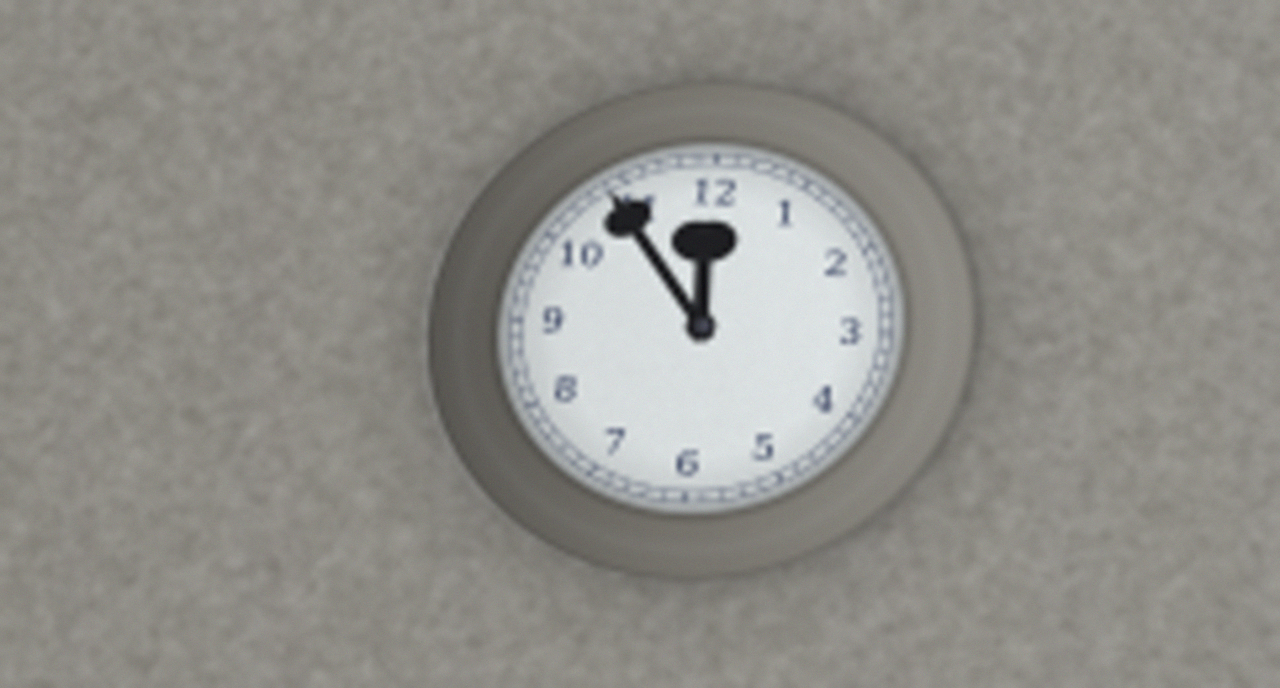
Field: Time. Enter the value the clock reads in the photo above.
11:54
